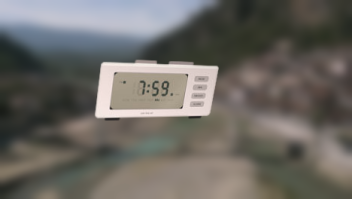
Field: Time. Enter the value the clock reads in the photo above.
7:59
